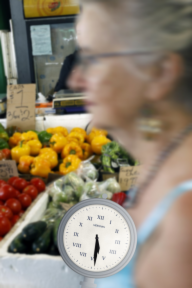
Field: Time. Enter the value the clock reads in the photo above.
5:29
